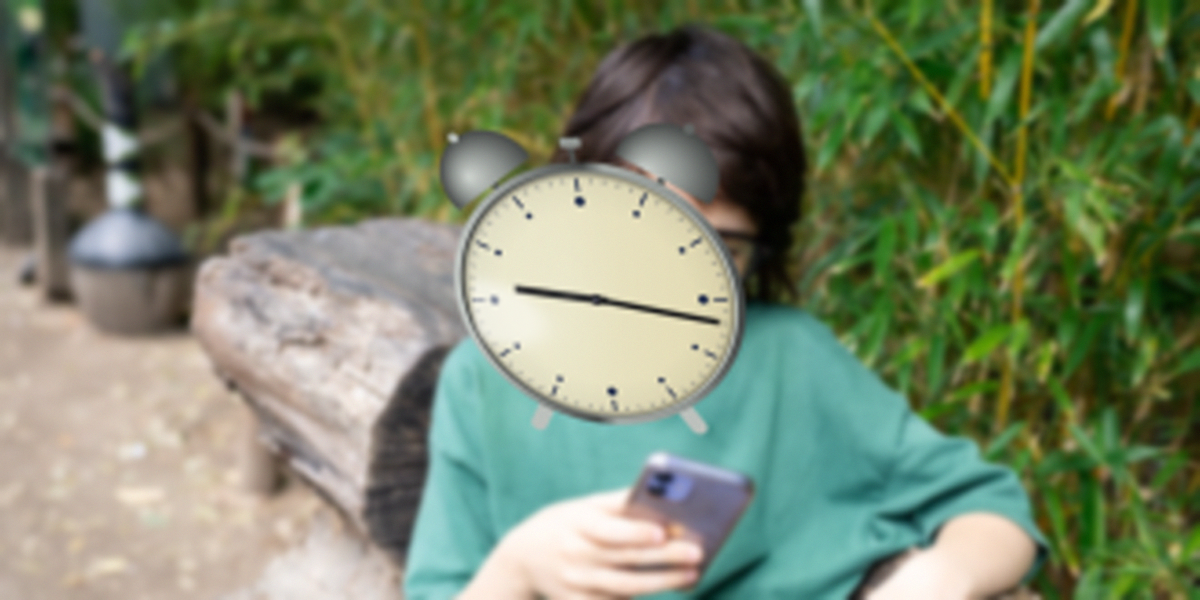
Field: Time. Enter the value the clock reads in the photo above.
9:17
